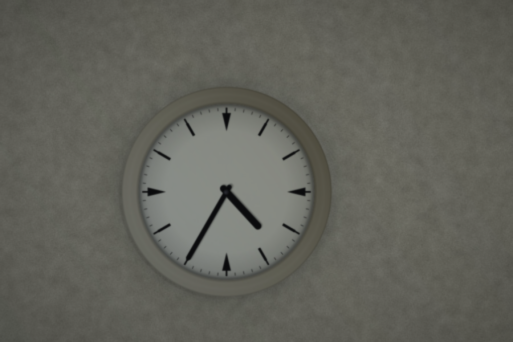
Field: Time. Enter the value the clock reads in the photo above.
4:35
